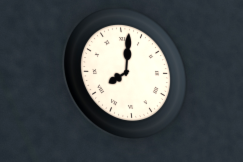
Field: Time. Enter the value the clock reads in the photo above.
8:02
